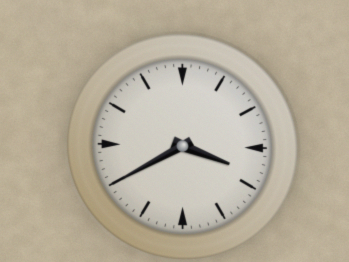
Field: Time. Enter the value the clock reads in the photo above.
3:40
